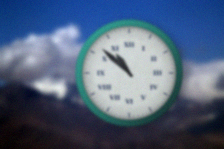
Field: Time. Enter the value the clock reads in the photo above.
10:52
